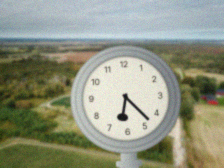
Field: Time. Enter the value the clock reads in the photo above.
6:23
